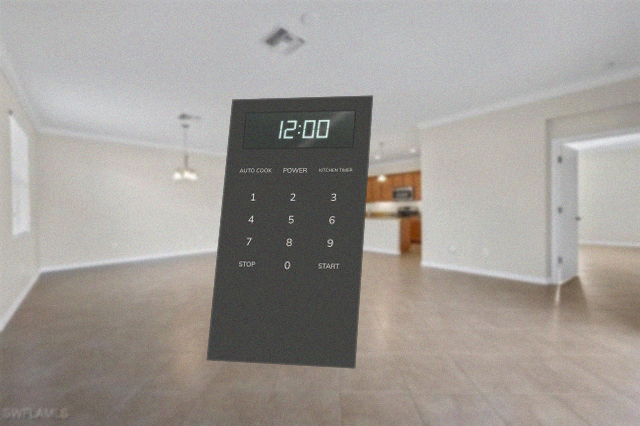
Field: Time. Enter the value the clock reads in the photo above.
12:00
